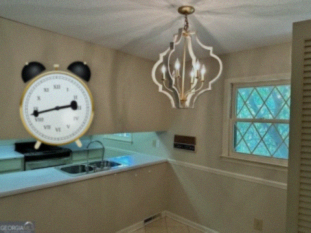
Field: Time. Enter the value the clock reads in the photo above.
2:43
